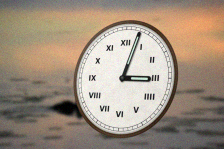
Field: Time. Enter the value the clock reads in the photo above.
3:03
